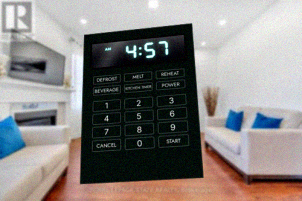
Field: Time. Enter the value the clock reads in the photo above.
4:57
